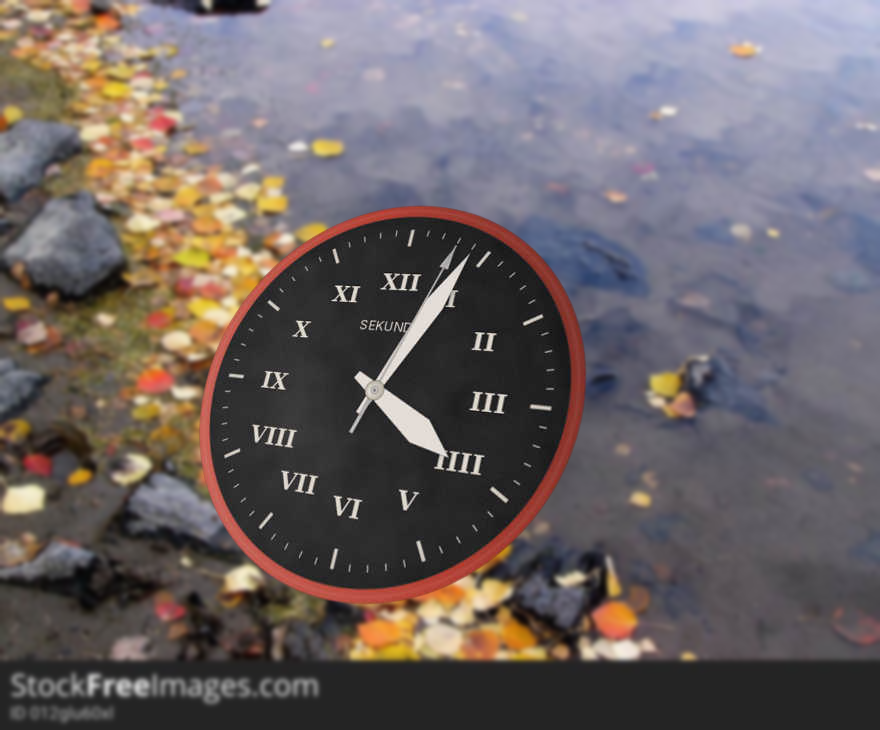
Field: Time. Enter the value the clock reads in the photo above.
4:04:03
